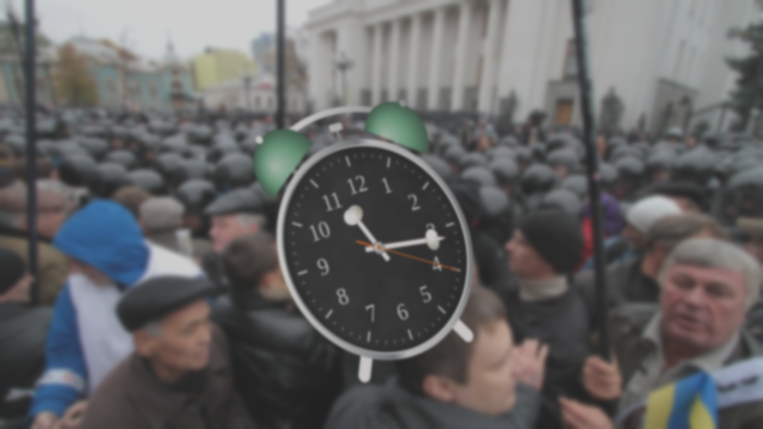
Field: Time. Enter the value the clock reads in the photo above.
11:16:20
